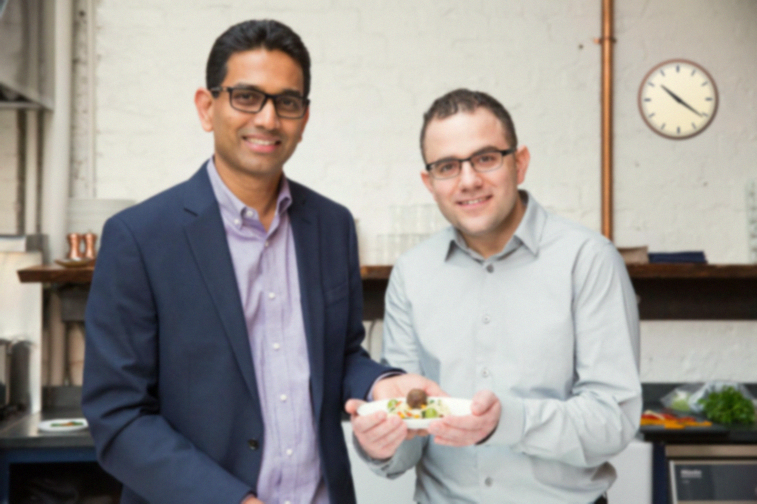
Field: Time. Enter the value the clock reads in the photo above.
10:21
